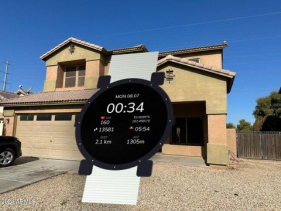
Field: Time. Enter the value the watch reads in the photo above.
0:34
